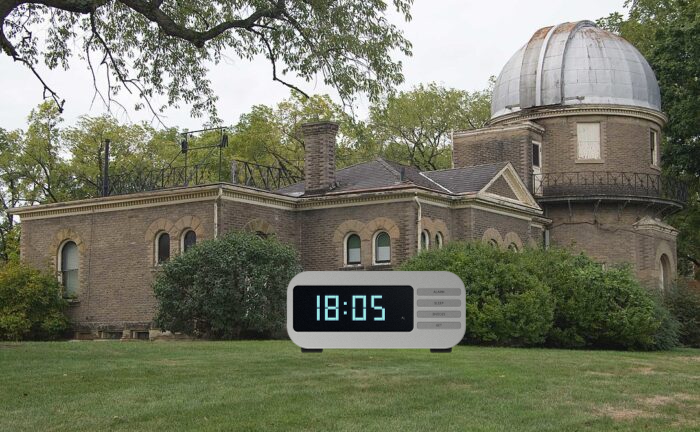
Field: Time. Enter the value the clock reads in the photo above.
18:05
